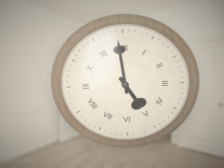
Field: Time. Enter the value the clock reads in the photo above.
4:59
